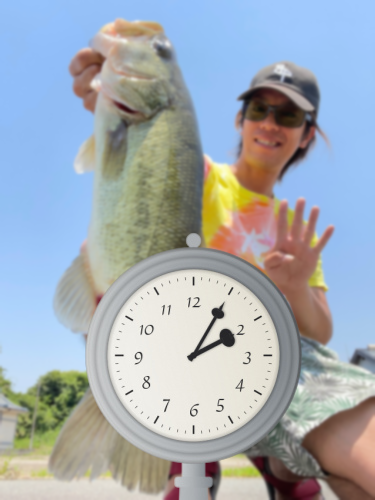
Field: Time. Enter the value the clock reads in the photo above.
2:05
